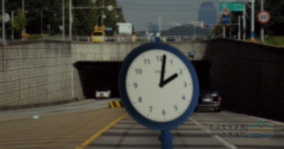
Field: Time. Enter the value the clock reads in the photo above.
2:02
